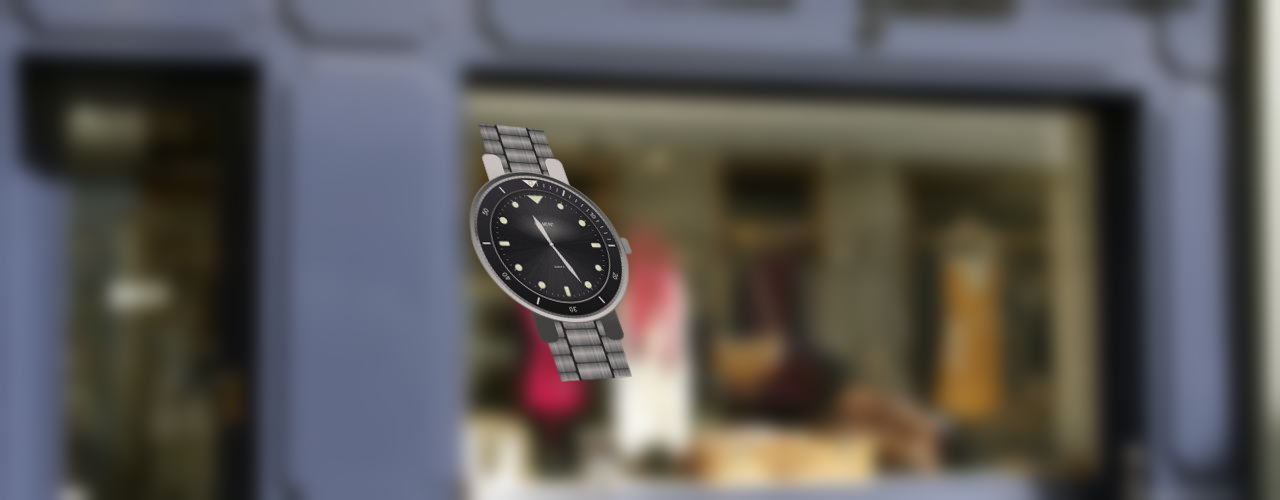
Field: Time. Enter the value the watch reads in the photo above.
11:26
